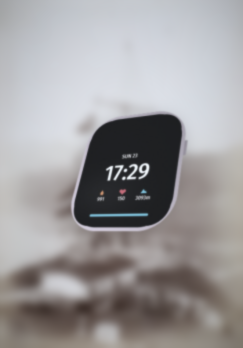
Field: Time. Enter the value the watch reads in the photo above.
17:29
